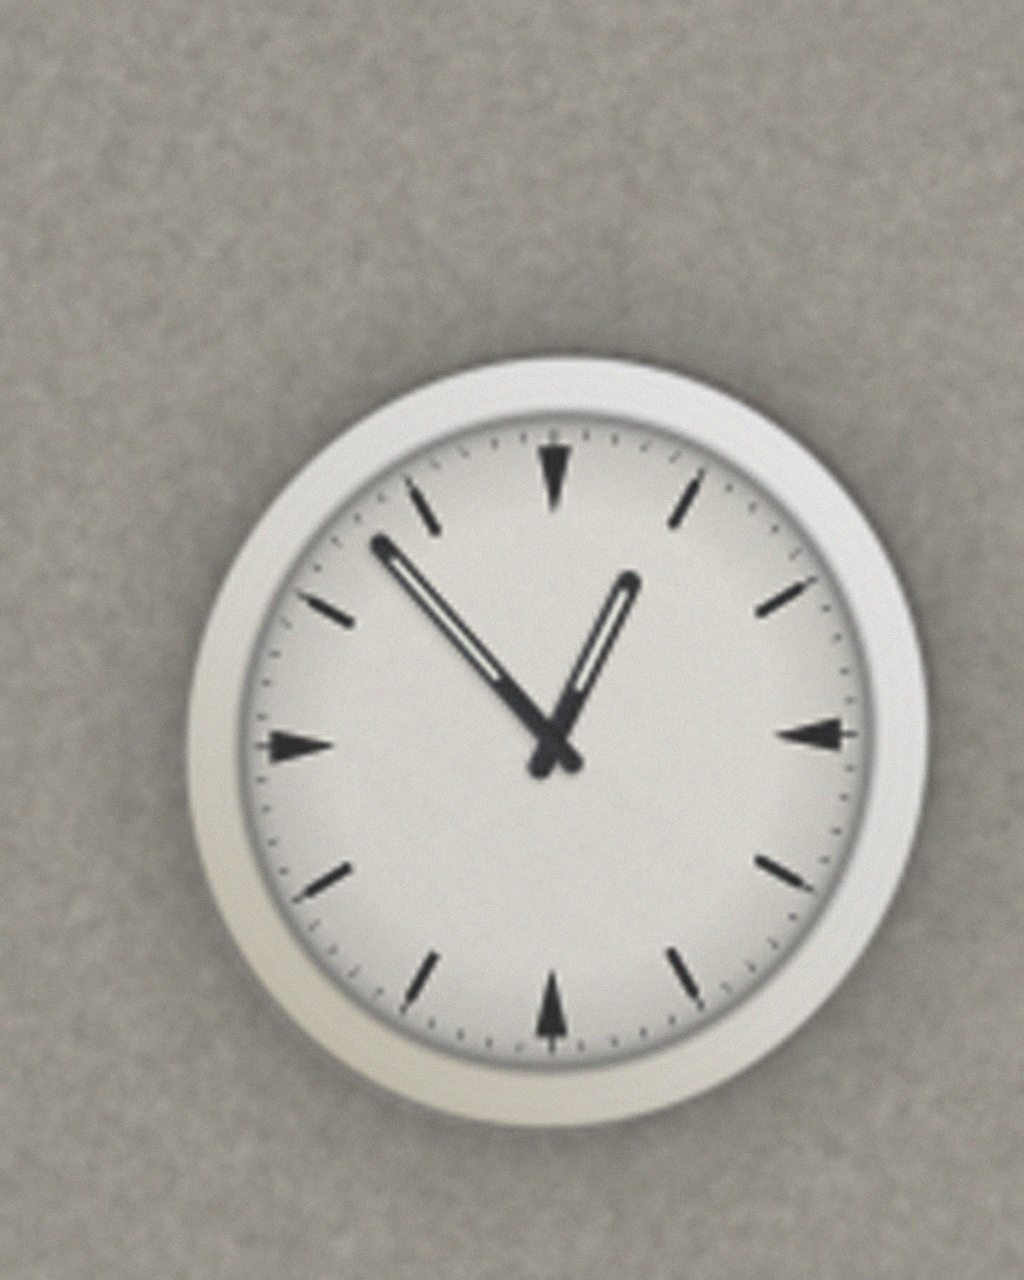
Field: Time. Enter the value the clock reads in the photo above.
12:53
